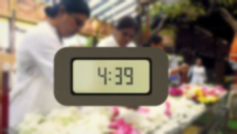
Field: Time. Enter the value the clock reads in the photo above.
4:39
